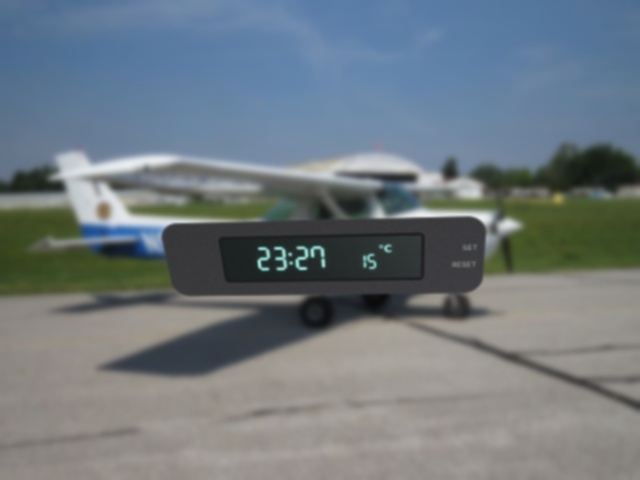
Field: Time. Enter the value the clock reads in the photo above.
23:27
